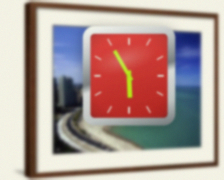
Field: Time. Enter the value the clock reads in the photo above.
5:55
